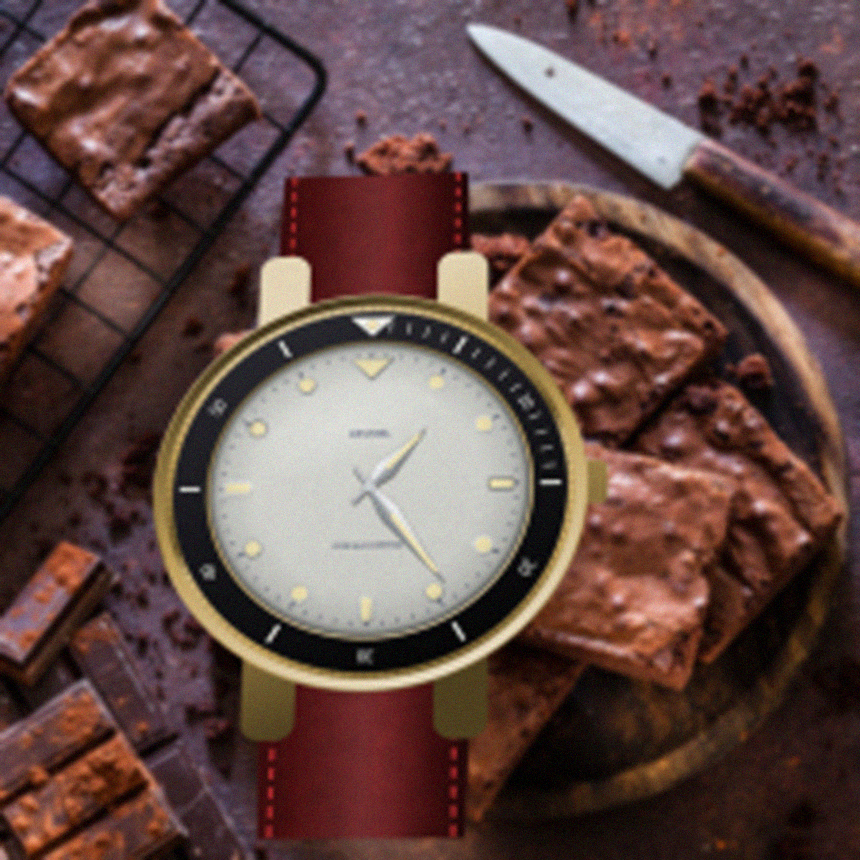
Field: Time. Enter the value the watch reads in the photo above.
1:24
